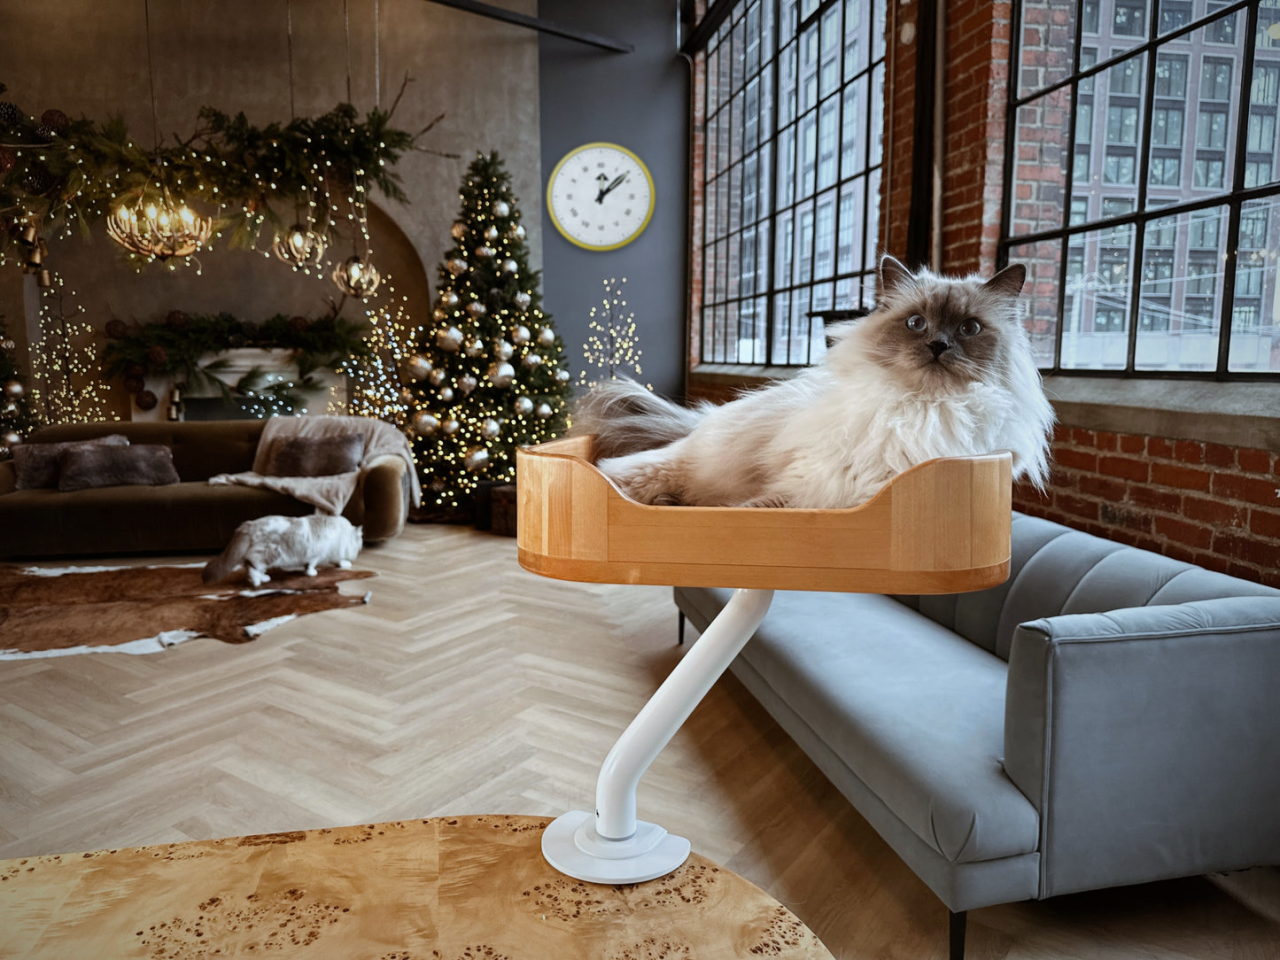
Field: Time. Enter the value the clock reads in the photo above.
12:08
